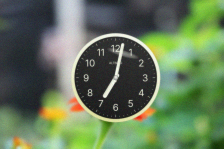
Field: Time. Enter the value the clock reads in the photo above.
7:02
